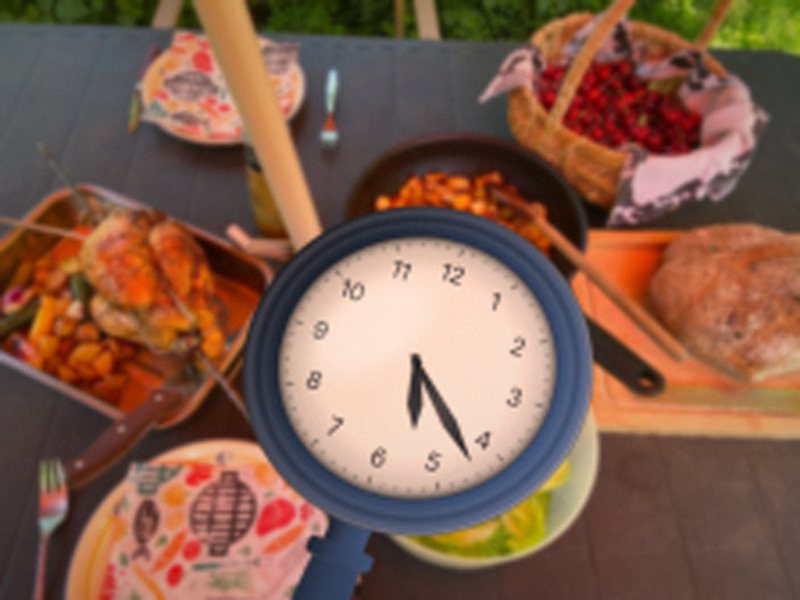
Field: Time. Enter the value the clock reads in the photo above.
5:22
